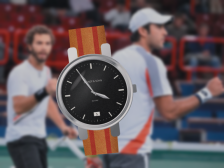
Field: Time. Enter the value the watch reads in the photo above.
3:55
